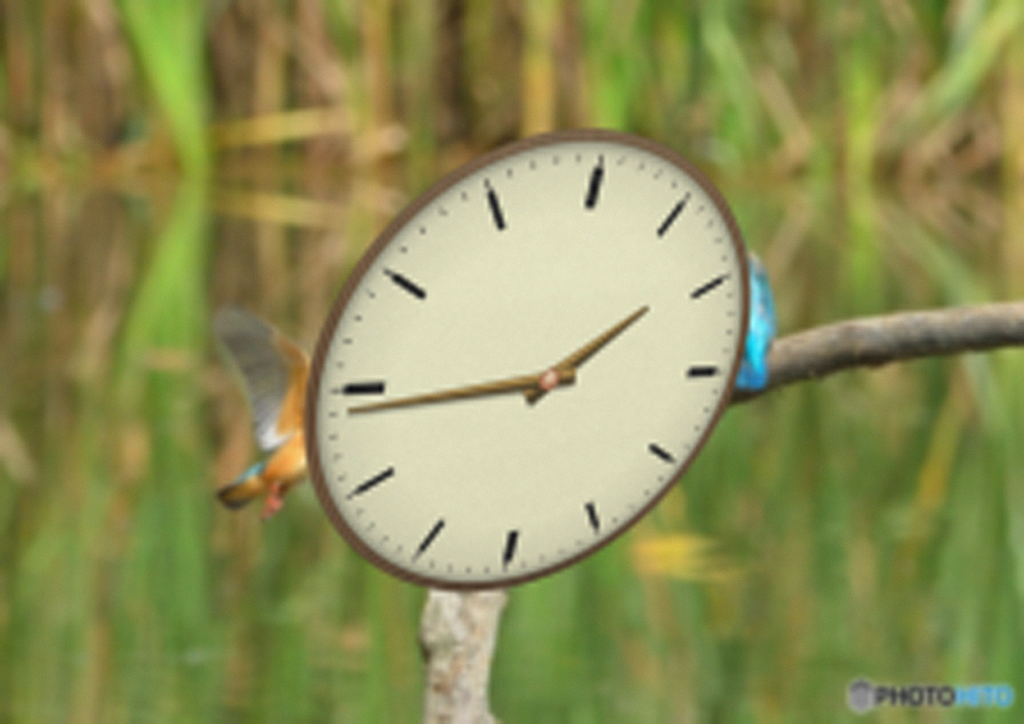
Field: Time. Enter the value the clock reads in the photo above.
1:44
